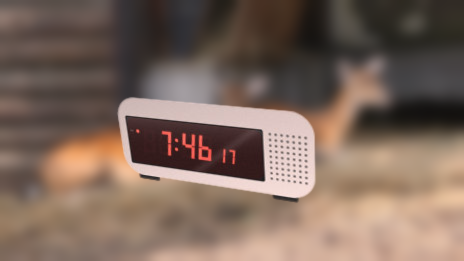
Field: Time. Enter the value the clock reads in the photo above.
7:46:17
